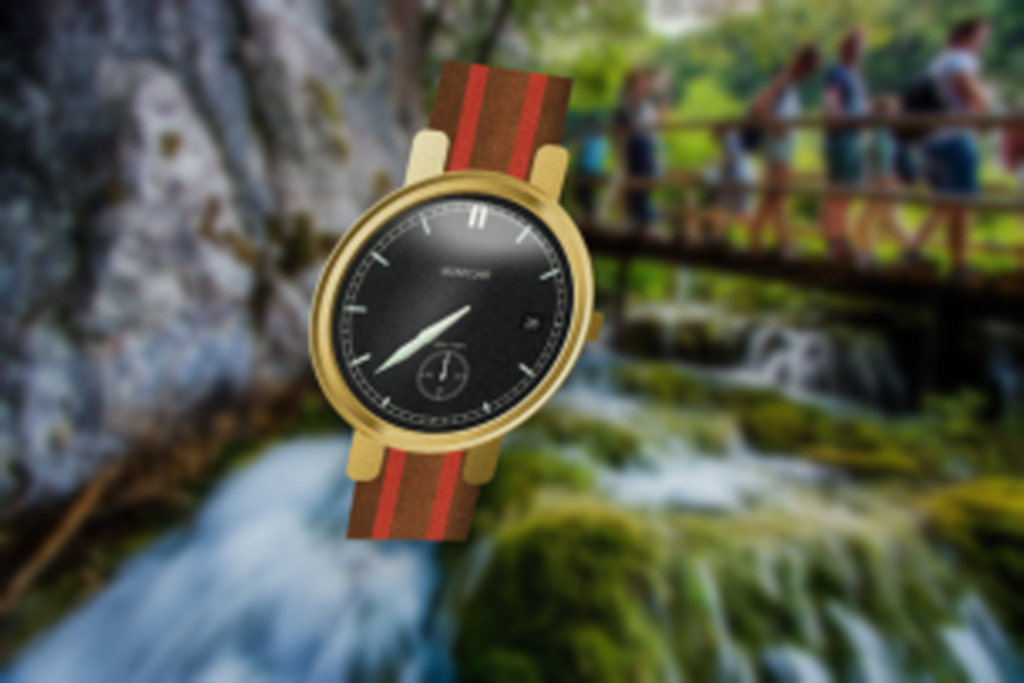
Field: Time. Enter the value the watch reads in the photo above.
7:38
